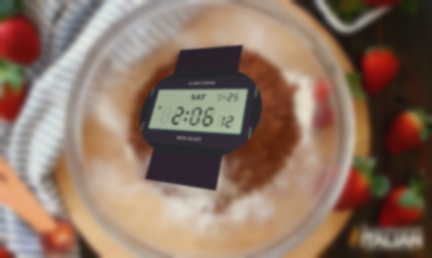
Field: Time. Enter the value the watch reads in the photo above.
2:06:12
